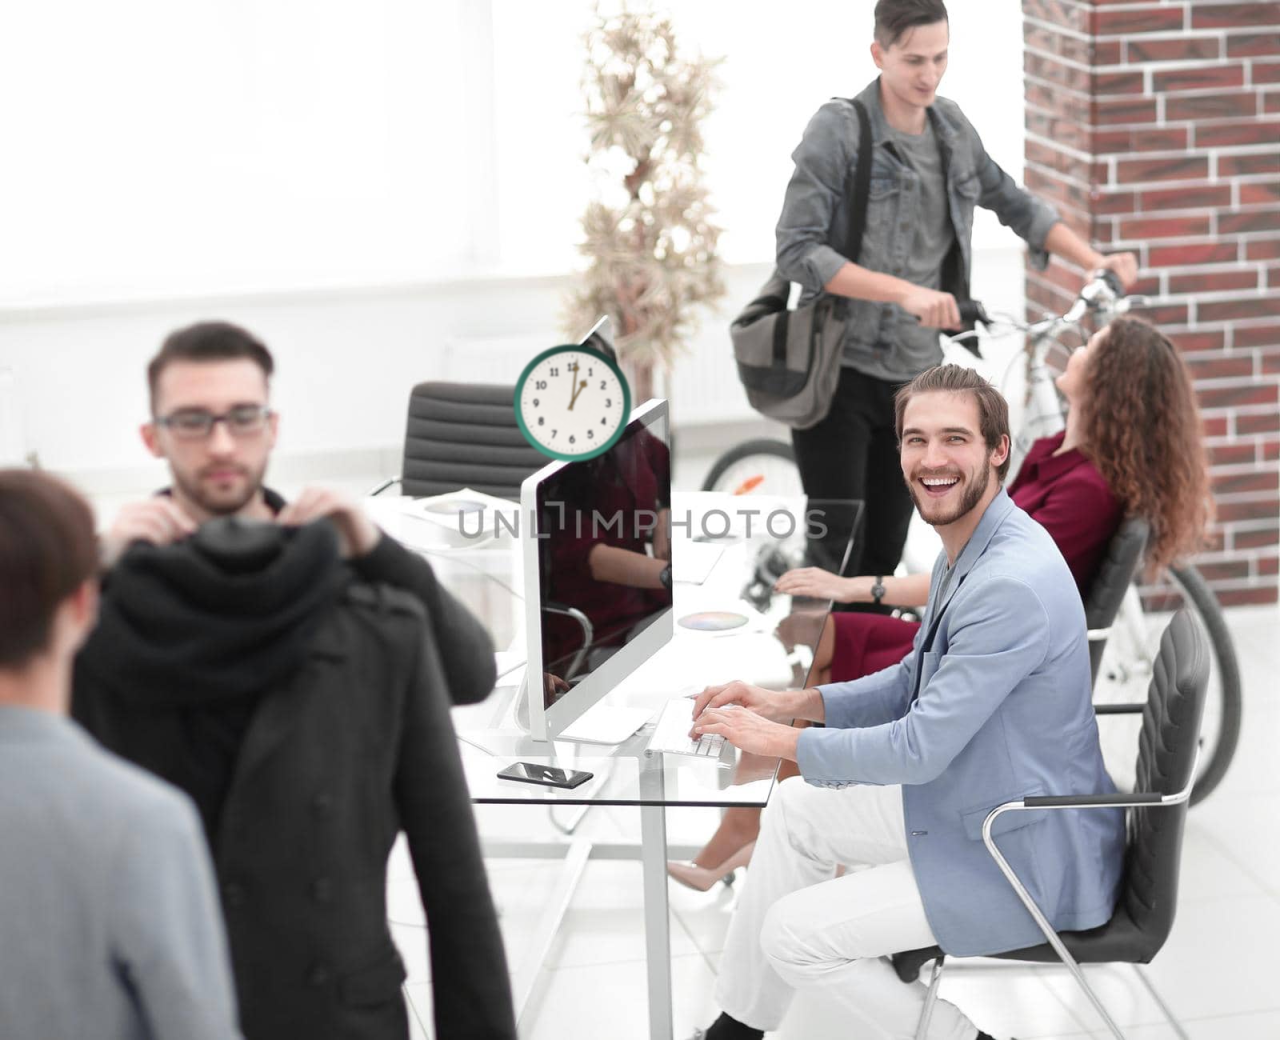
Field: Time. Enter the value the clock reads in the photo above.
1:01
